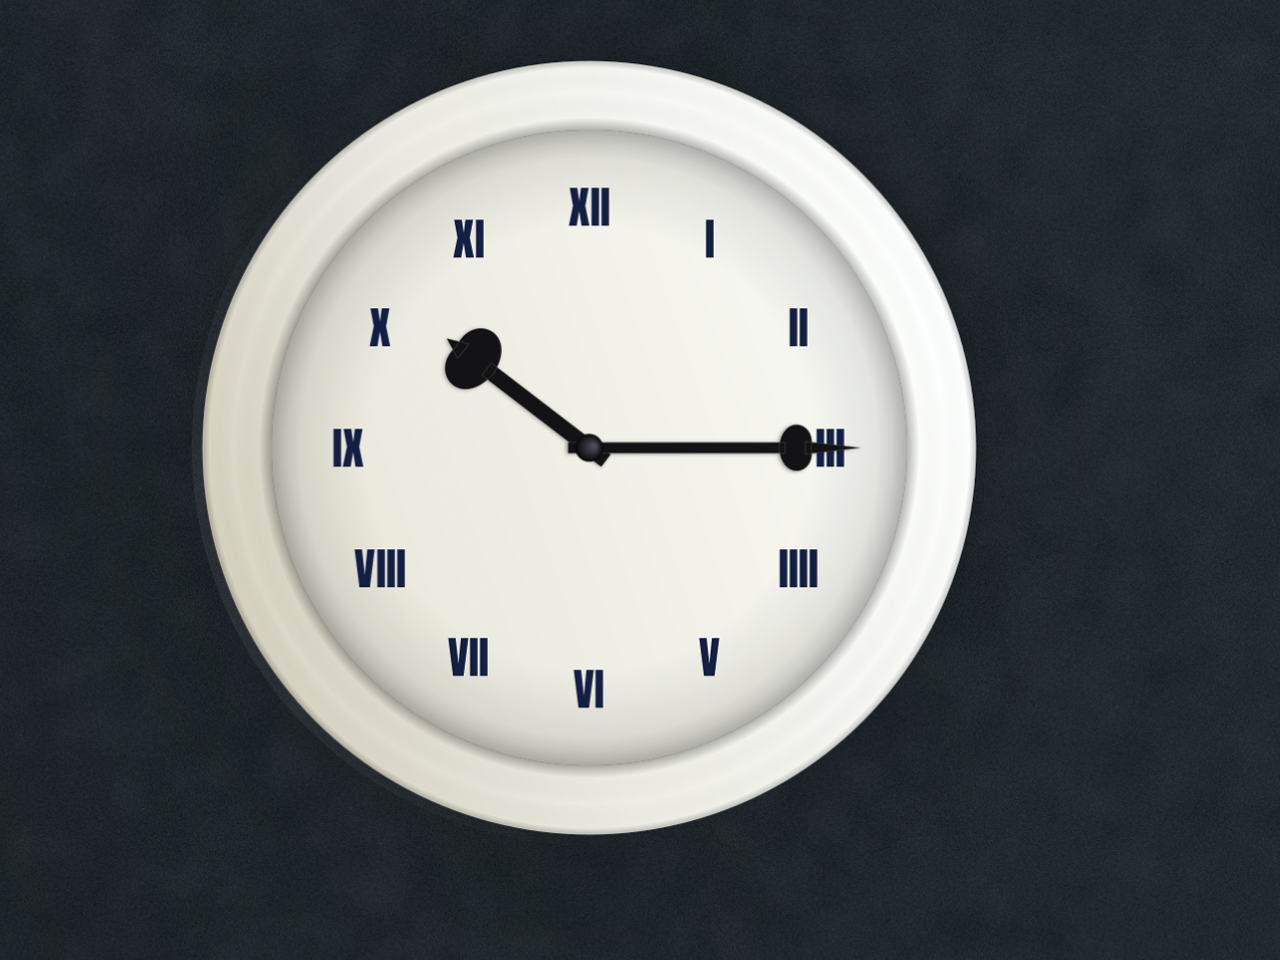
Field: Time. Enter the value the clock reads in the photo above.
10:15
